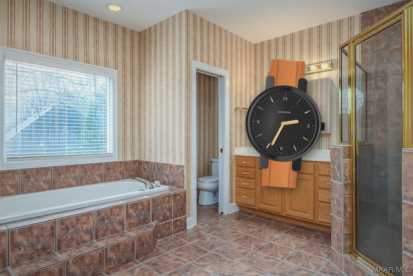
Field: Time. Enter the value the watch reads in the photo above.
2:34
